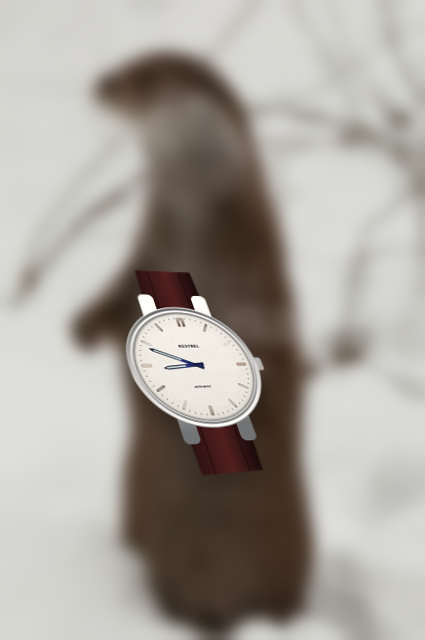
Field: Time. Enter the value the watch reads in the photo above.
8:49
